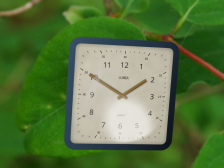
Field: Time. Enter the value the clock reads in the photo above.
1:50
